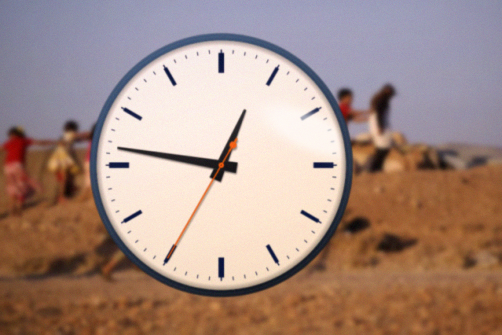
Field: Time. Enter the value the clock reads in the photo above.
12:46:35
